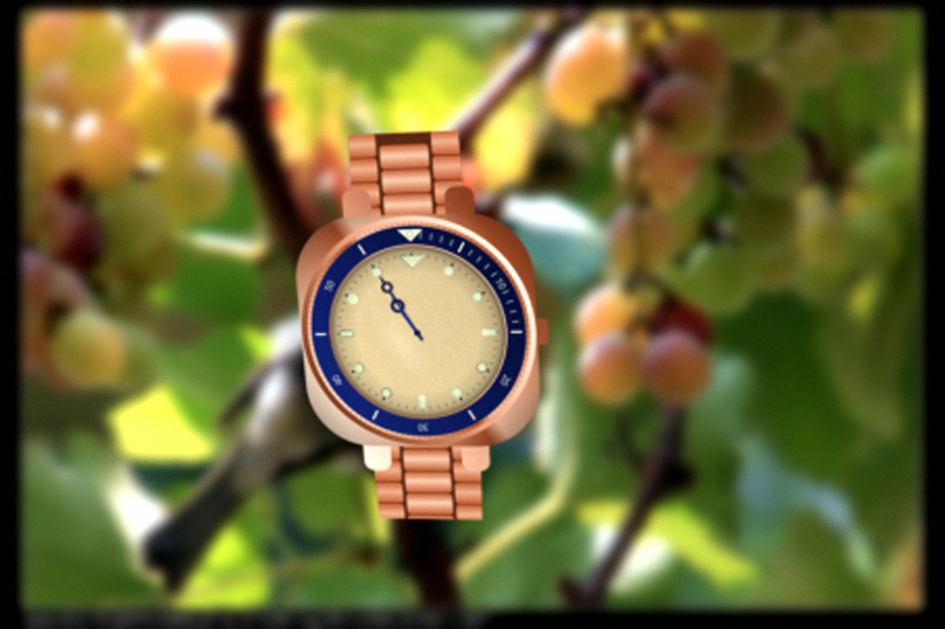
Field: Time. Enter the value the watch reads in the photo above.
10:55
